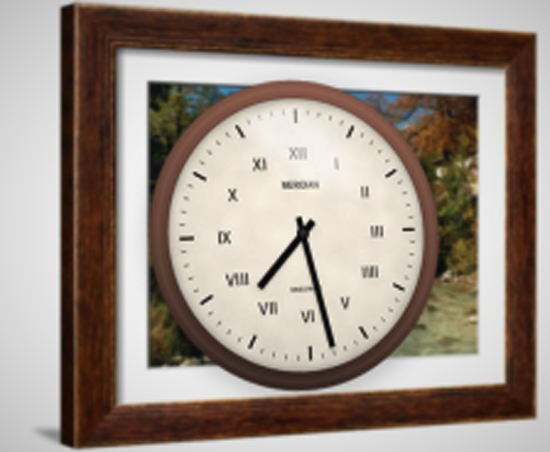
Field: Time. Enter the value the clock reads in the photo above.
7:28
